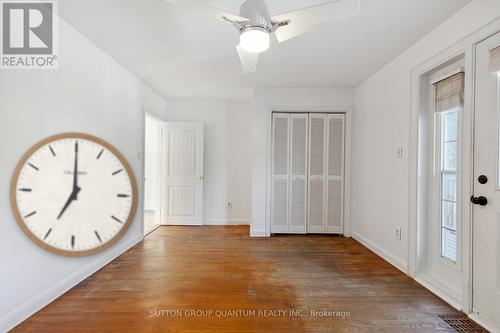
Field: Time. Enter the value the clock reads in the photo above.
7:00
